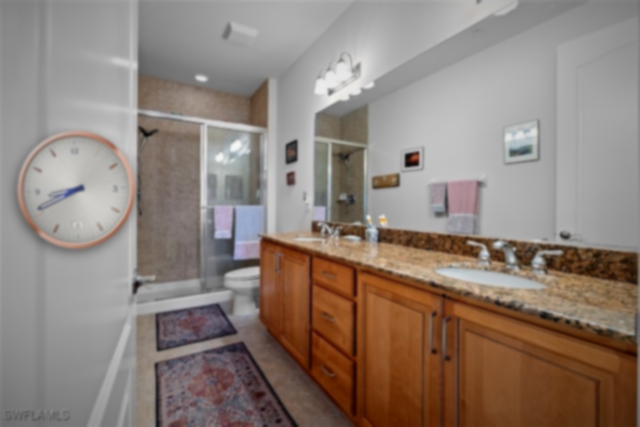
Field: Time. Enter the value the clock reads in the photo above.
8:41
